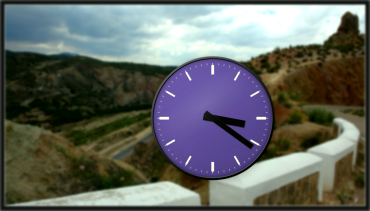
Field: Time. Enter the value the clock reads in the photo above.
3:21
